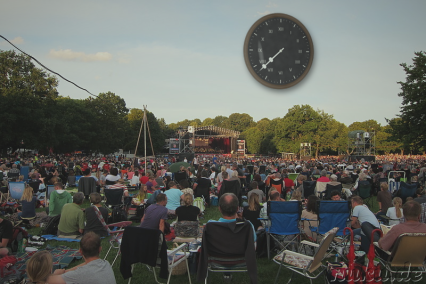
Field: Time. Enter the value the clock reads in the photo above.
7:38
